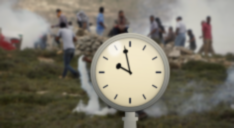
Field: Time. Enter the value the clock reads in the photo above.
9:58
